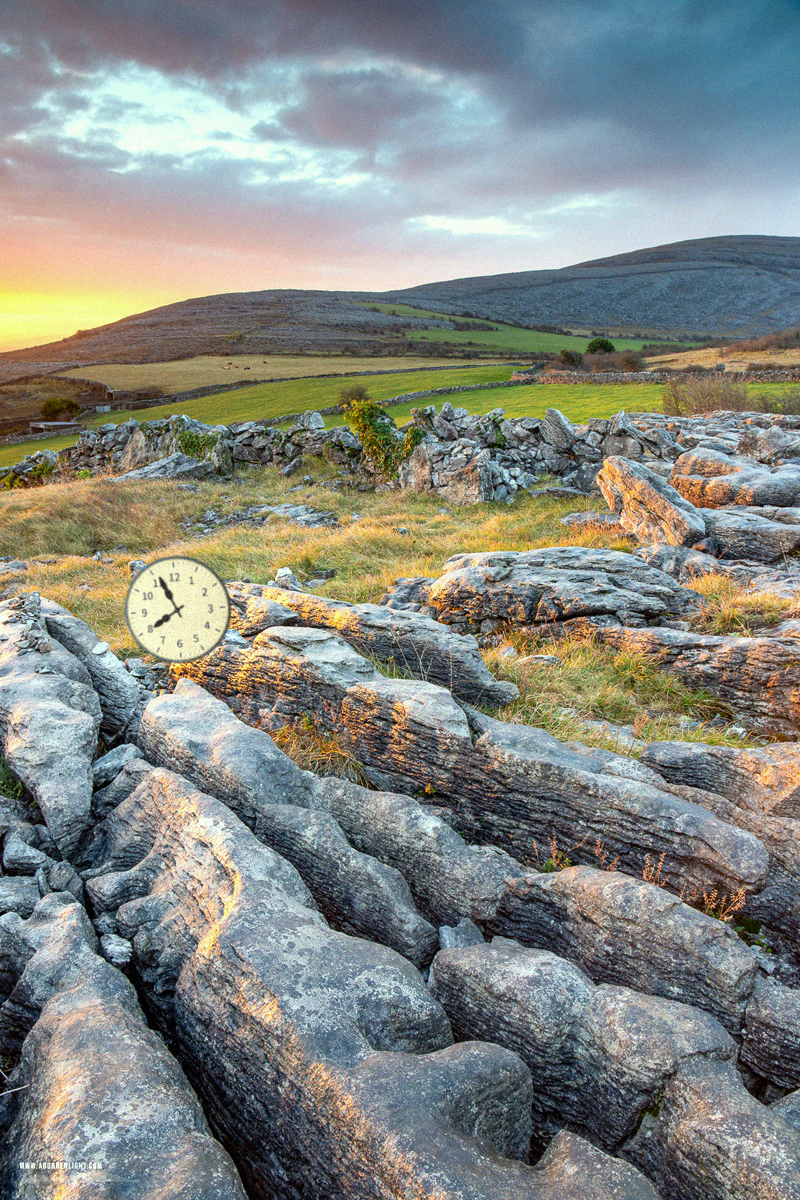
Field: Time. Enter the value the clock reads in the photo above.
7:56
